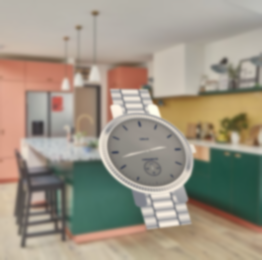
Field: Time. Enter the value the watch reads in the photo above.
2:43
